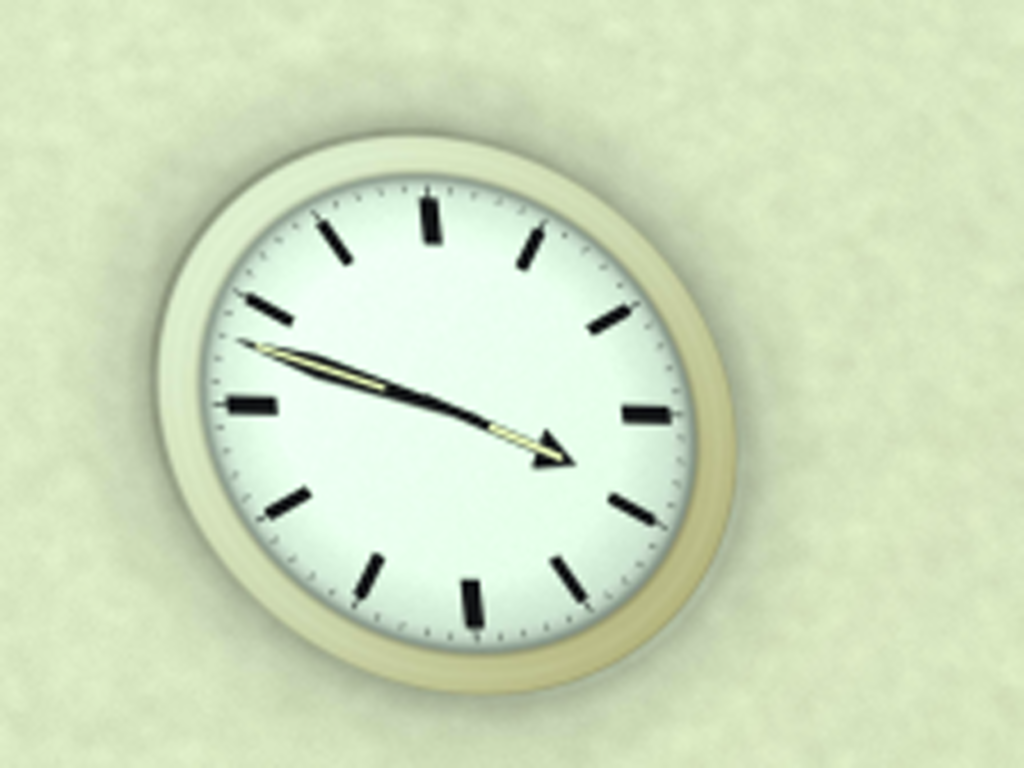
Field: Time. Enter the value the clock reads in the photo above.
3:48
